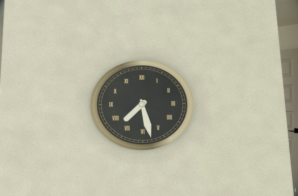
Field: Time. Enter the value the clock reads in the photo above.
7:28
